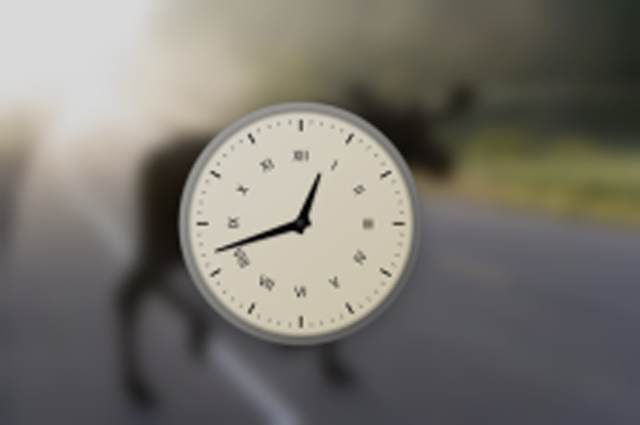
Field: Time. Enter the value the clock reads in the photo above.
12:42
